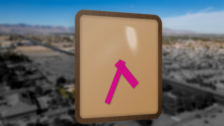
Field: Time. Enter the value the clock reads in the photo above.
4:34
